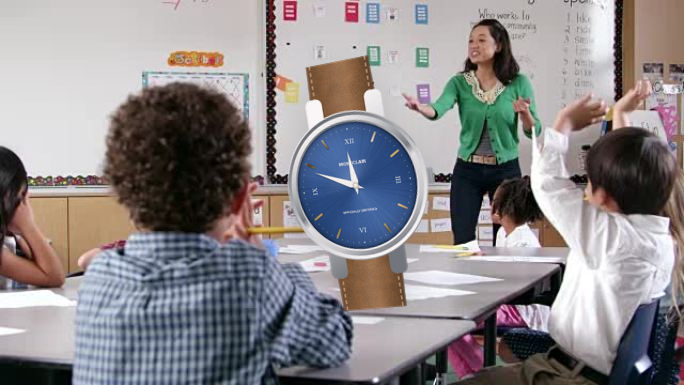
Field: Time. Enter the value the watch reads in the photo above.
11:49
